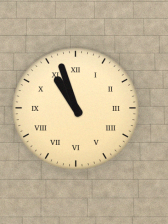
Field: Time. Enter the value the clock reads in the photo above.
10:57
